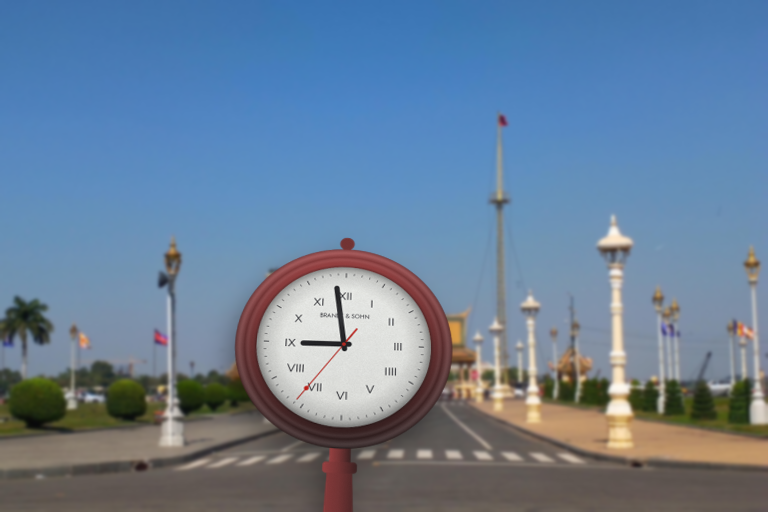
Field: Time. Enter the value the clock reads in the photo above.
8:58:36
